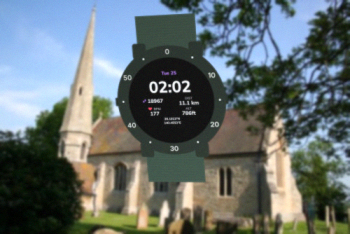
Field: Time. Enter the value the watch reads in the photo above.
2:02
